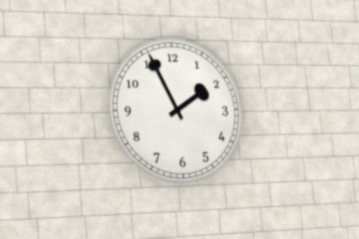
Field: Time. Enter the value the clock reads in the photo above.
1:56
